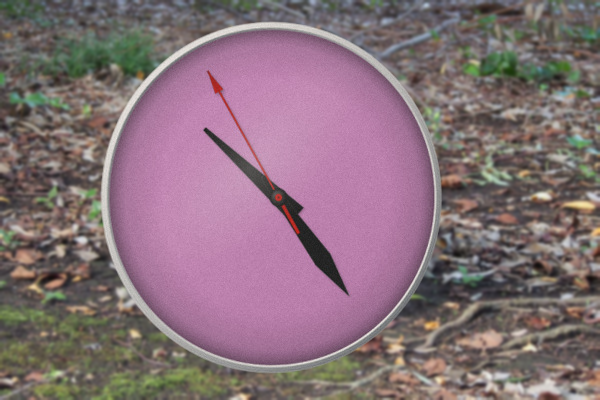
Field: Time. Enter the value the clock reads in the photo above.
10:23:55
